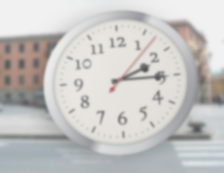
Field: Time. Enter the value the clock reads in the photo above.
2:15:07
